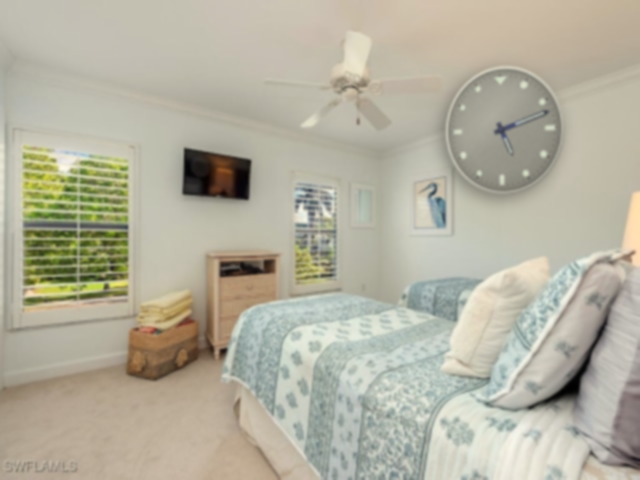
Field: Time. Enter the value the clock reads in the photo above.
5:12
